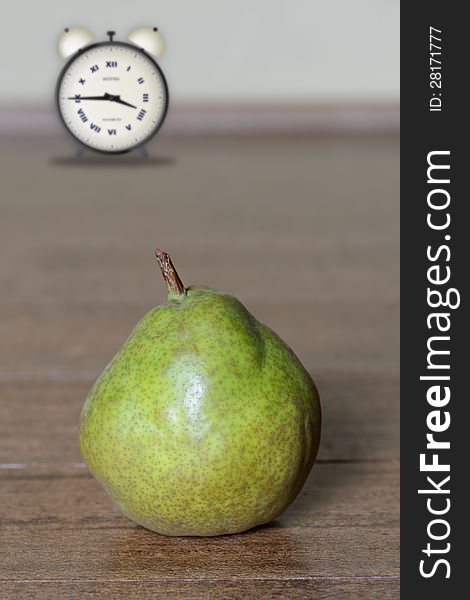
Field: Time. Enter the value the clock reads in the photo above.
3:45
